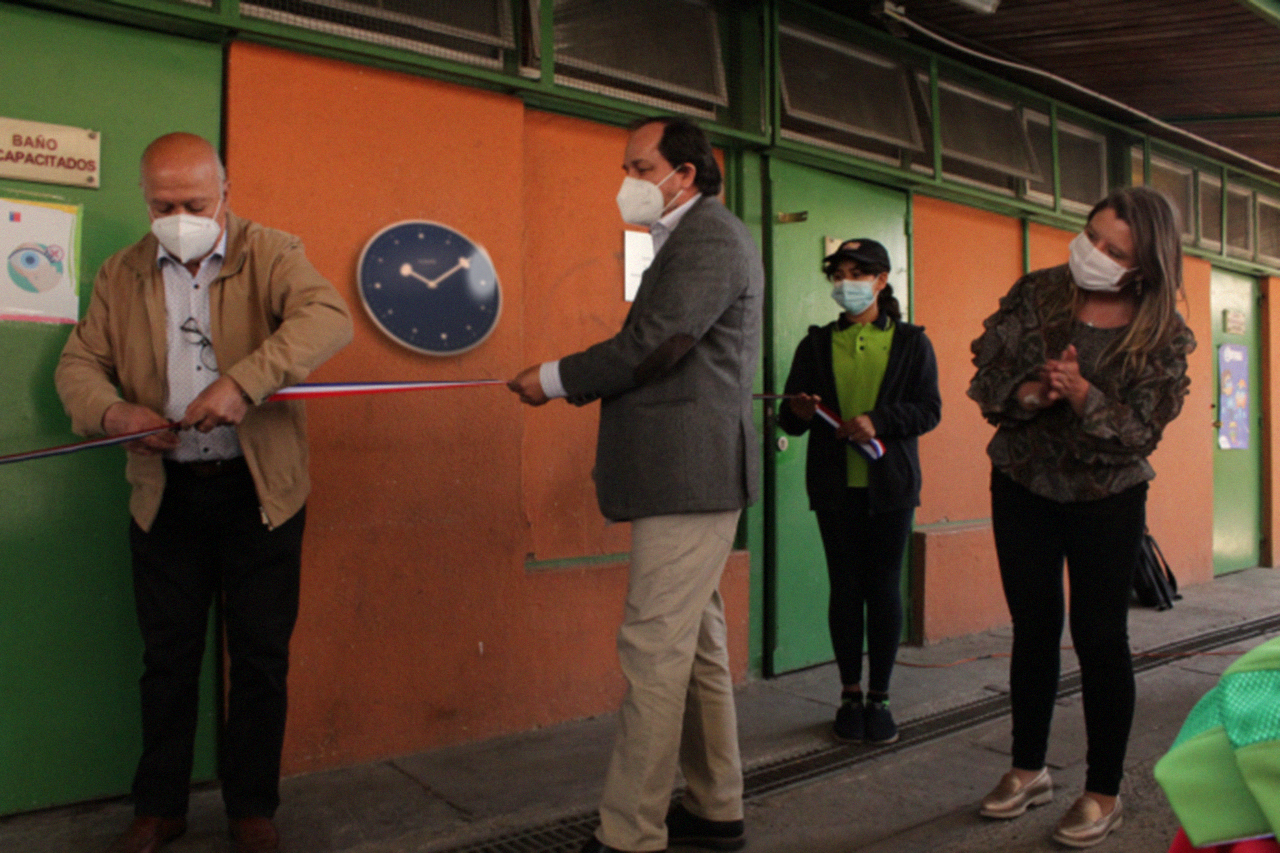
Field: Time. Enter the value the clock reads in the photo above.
10:10
